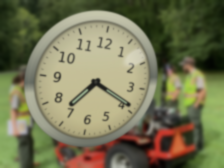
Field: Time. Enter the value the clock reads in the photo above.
7:19
